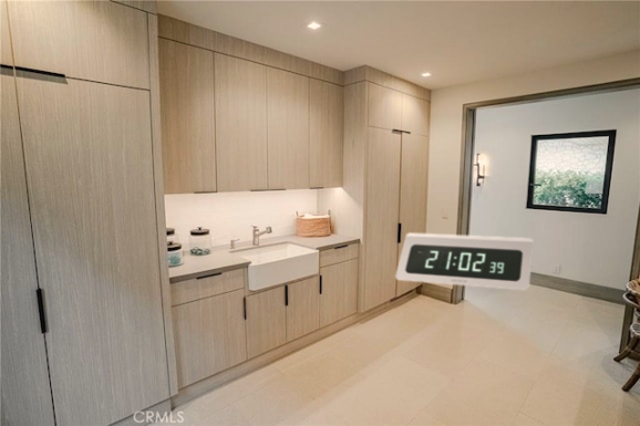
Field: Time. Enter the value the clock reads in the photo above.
21:02:39
